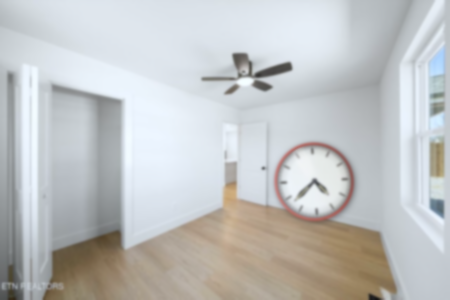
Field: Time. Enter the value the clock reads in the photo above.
4:38
